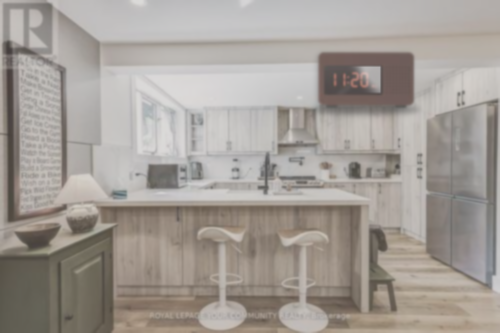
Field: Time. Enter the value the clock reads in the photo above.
11:20
